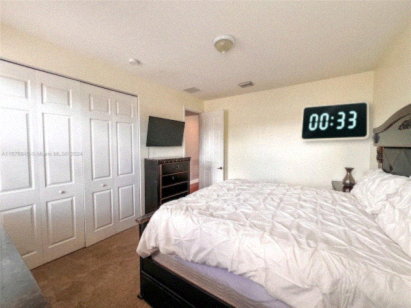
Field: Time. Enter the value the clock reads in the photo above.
0:33
